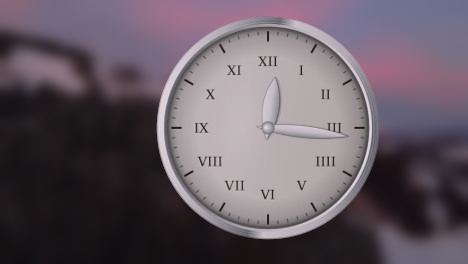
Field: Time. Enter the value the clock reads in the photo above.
12:16
